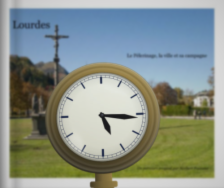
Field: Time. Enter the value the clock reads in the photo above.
5:16
